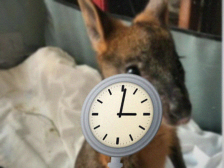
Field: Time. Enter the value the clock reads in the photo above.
3:01
